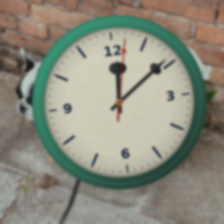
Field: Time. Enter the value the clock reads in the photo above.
12:09:02
